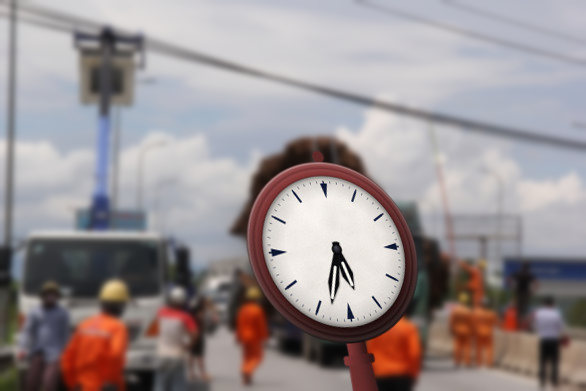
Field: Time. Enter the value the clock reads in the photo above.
5:33
